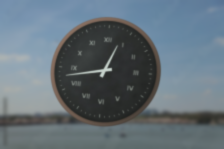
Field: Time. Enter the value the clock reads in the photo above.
12:43
